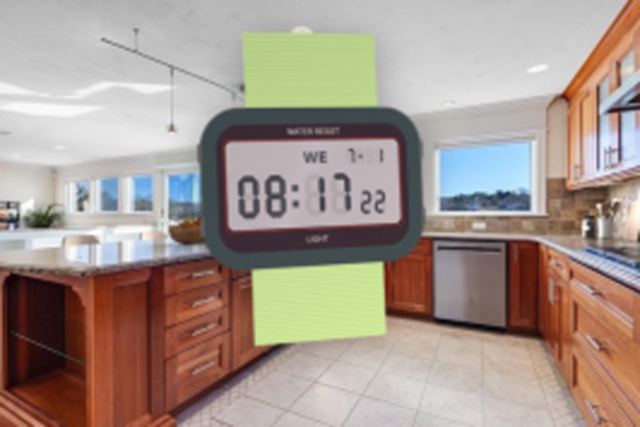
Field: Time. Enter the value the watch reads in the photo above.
8:17:22
